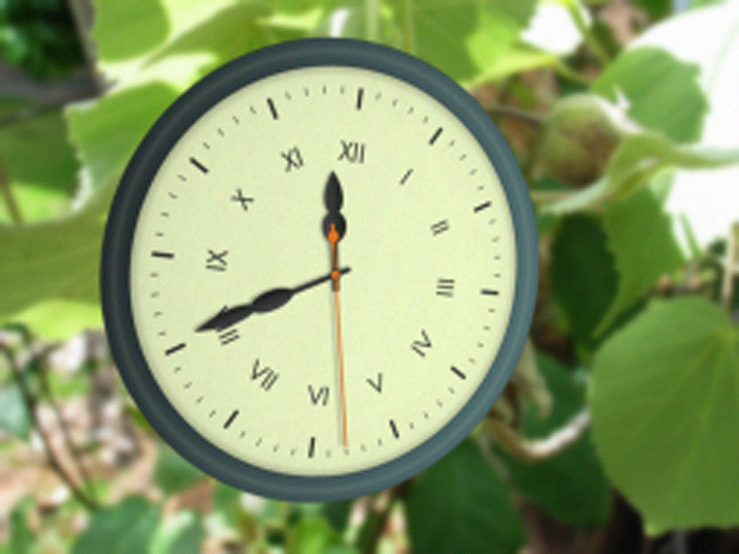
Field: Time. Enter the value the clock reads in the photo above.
11:40:28
